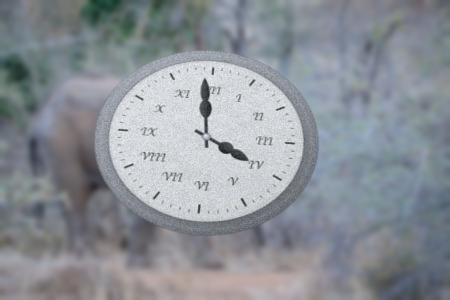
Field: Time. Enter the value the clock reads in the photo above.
3:59
